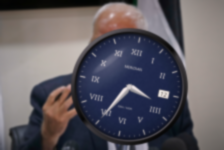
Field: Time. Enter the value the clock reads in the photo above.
3:35
